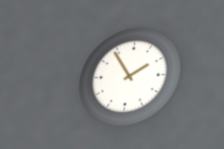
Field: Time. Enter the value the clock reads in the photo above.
1:54
